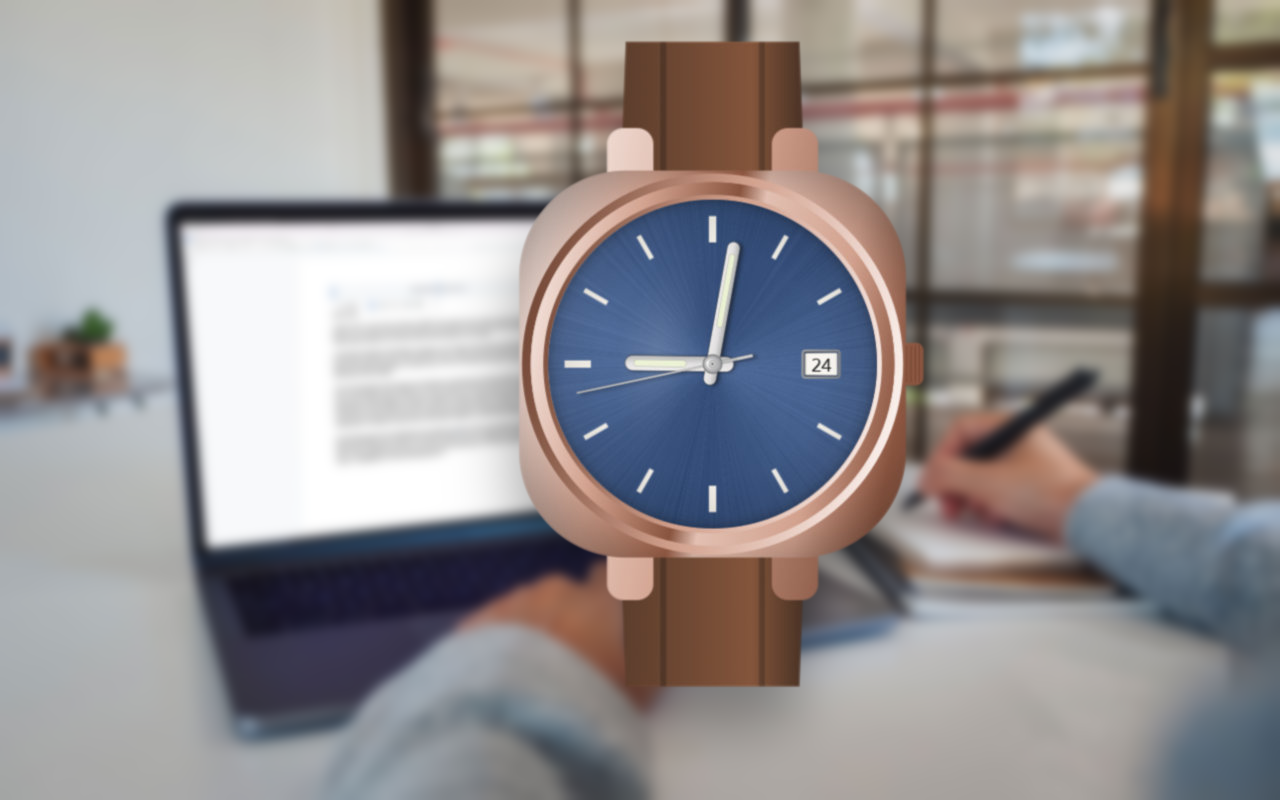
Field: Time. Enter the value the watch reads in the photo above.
9:01:43
